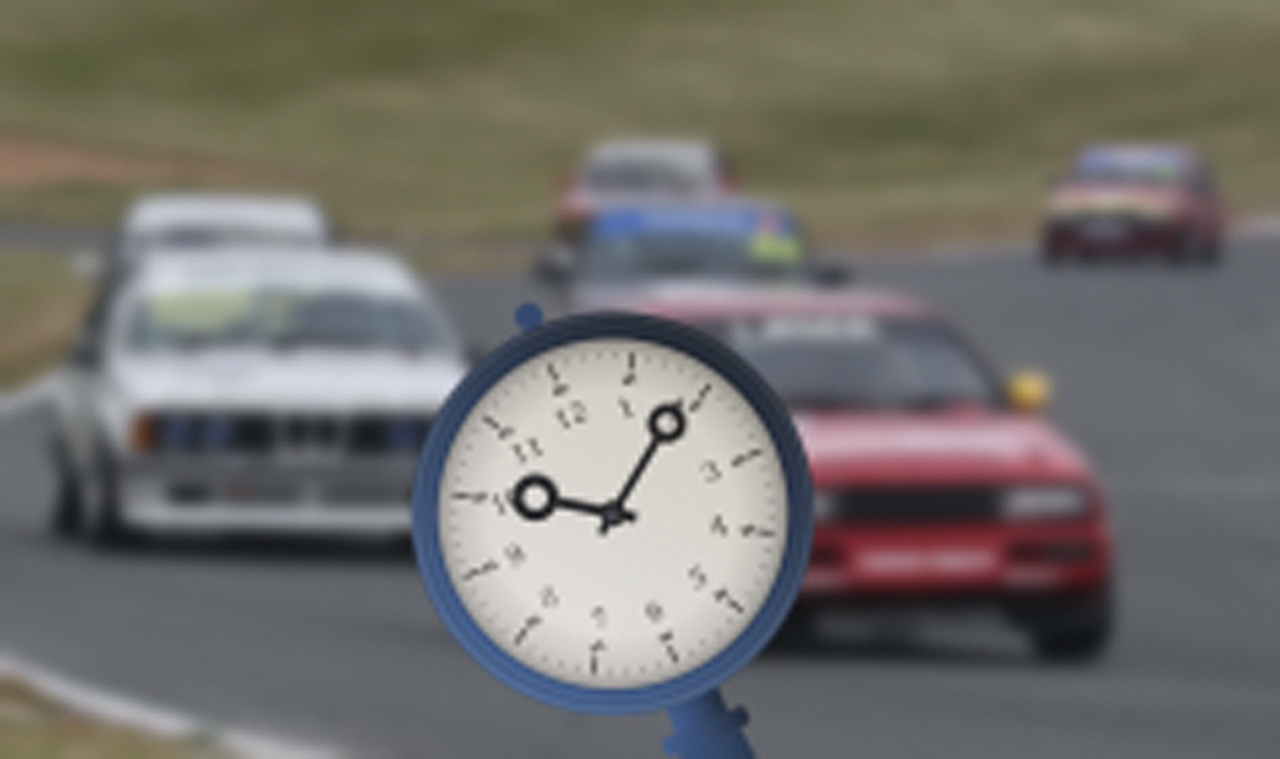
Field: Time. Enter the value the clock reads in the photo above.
10:09
